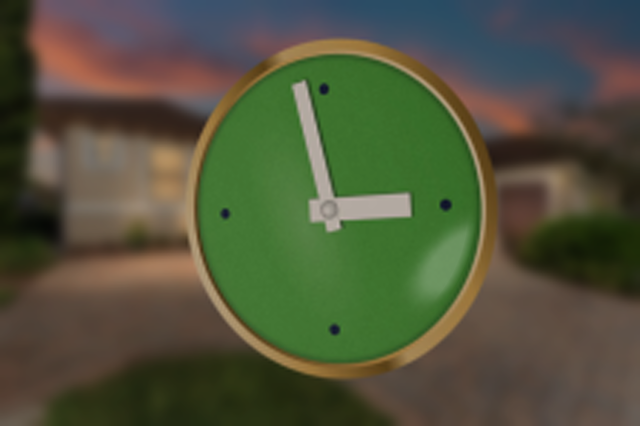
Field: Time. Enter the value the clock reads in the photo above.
2:58
